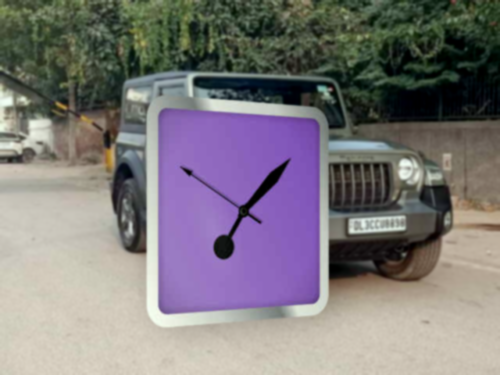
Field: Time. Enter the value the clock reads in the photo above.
7:07:50
